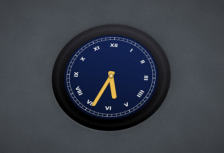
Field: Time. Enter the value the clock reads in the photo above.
5:34
